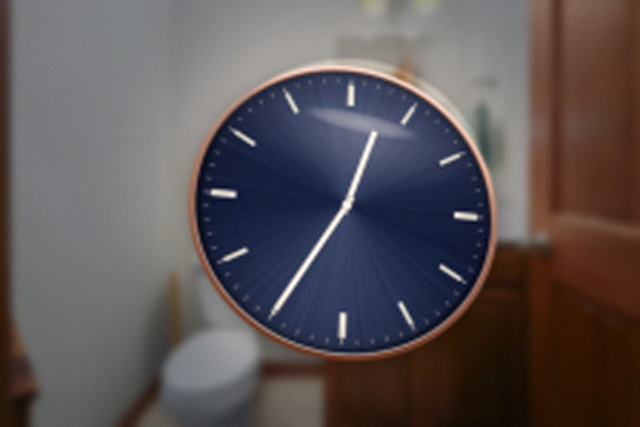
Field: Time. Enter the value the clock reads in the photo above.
12:35
